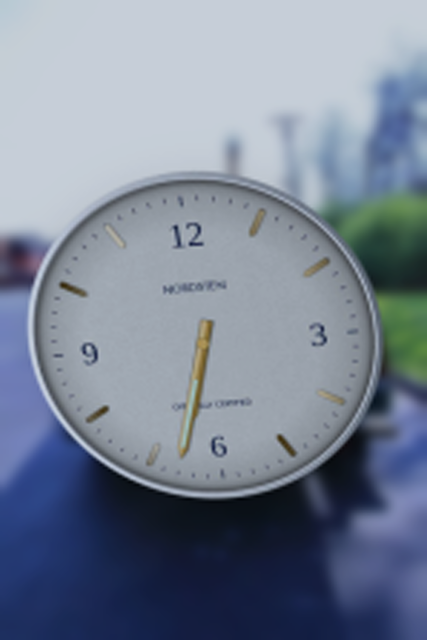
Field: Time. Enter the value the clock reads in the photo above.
6:33
